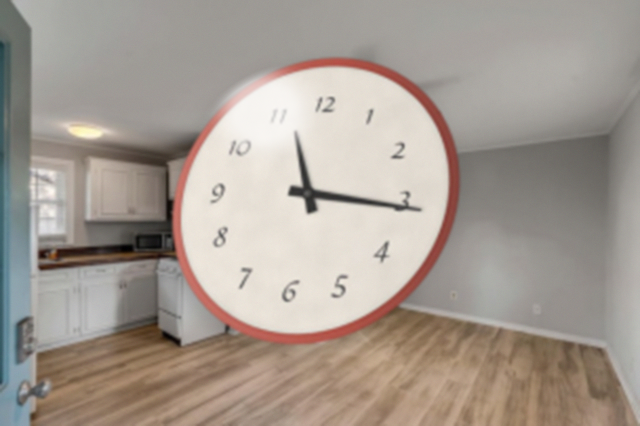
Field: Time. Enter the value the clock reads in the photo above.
11:16
